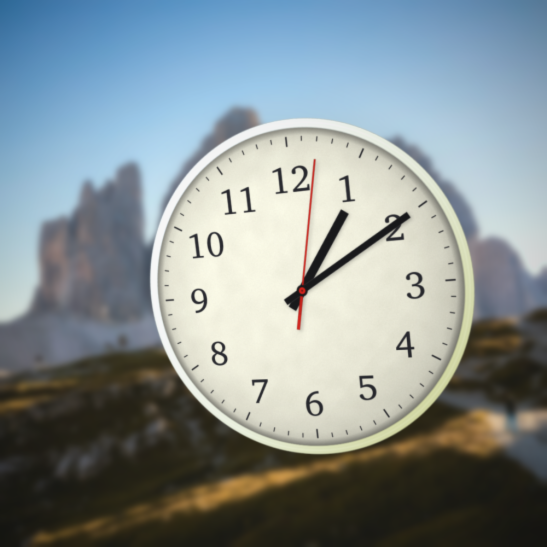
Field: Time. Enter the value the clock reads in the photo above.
1:10:02
